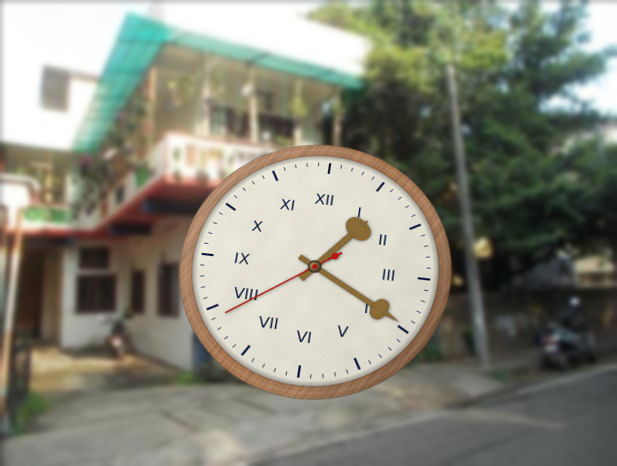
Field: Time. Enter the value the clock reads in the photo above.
1:19:39
